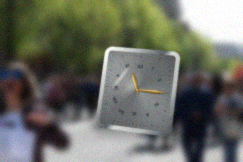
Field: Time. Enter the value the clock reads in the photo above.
11:15
